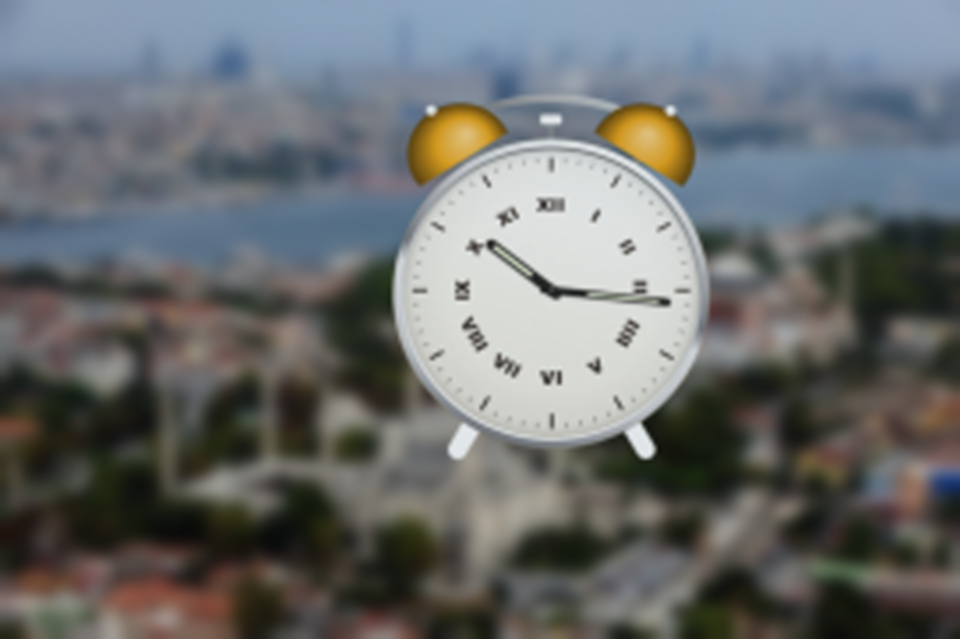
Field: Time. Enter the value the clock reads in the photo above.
10:16
